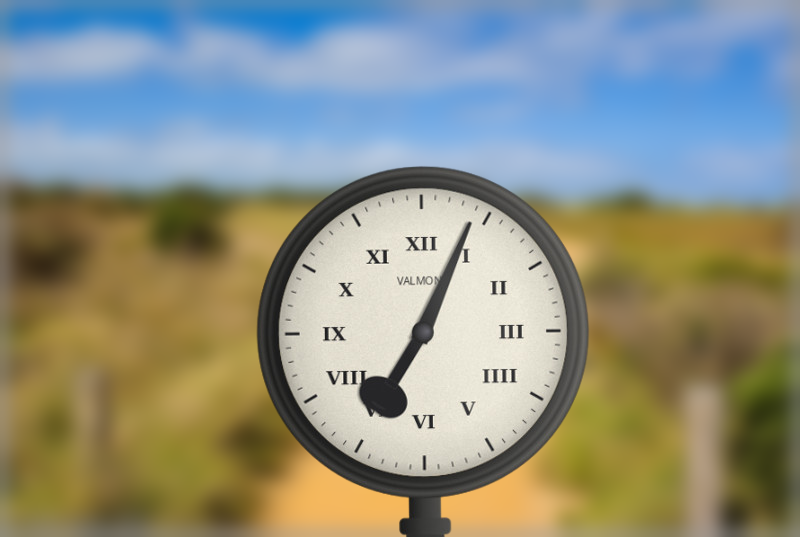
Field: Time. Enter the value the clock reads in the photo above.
7:04
